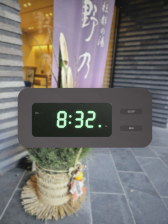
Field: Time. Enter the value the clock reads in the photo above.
8:32
